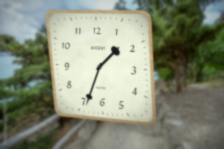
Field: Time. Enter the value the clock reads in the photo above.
1:34
